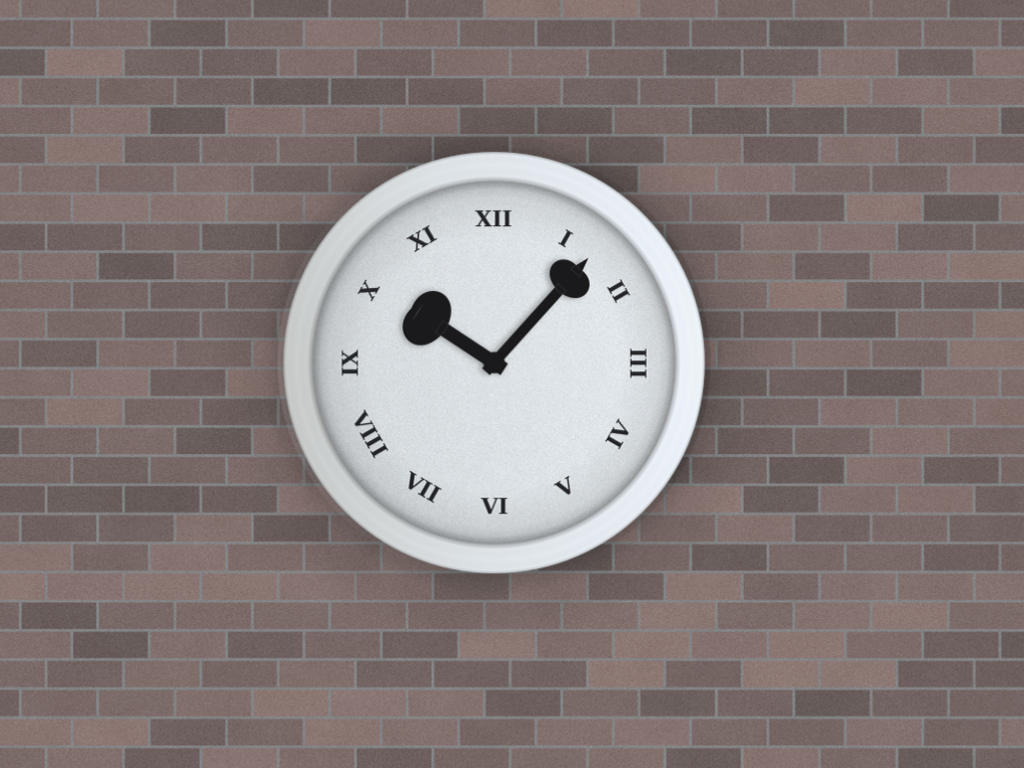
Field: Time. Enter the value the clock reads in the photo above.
10:07
